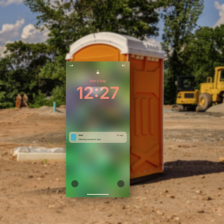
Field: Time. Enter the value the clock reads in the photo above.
12:27
